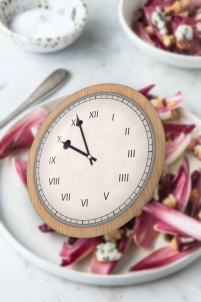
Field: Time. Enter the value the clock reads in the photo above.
9:56
